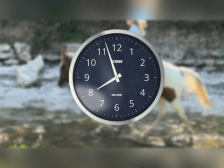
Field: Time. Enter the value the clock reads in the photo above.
7:57
